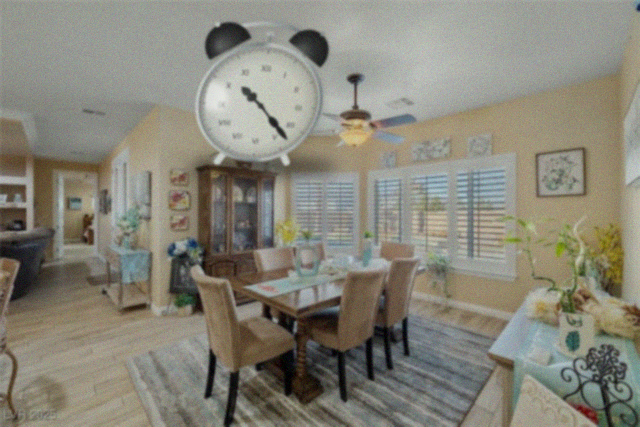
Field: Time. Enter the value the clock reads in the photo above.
10:23
